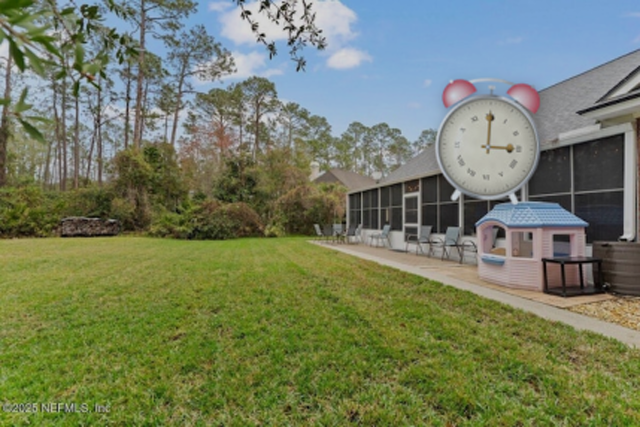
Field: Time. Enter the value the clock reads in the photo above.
3:00
